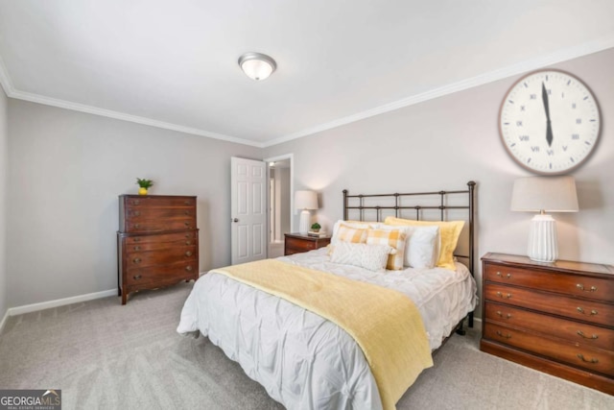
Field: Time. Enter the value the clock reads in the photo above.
5:59
